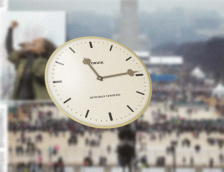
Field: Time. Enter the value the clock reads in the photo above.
11:14
